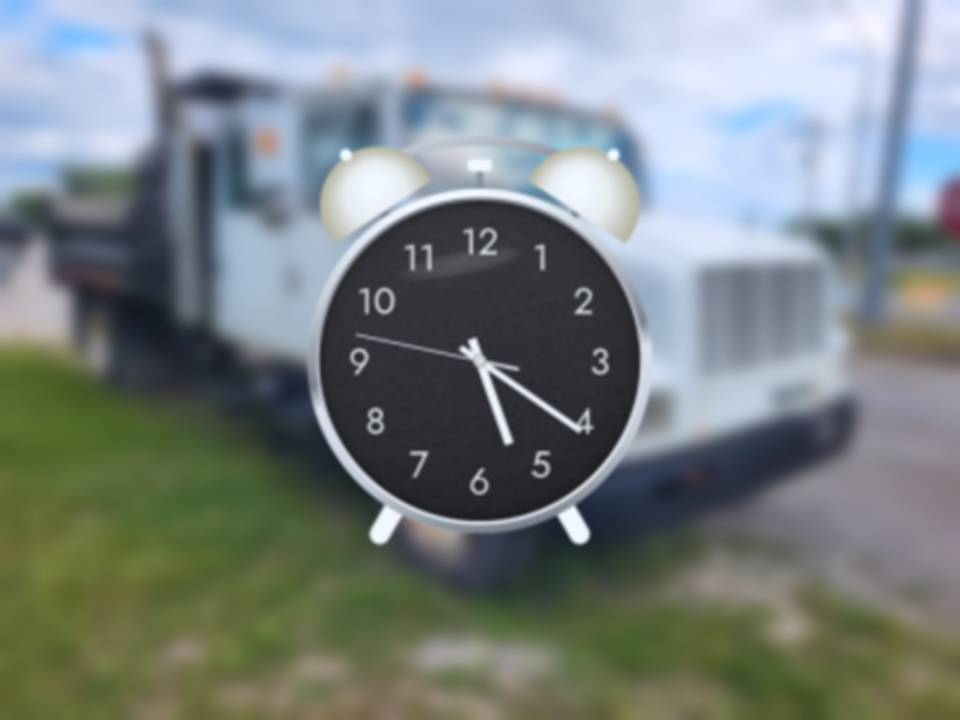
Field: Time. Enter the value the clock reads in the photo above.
5:20:47
